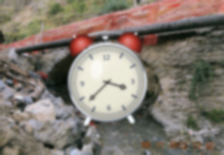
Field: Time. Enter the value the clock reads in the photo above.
3:38
